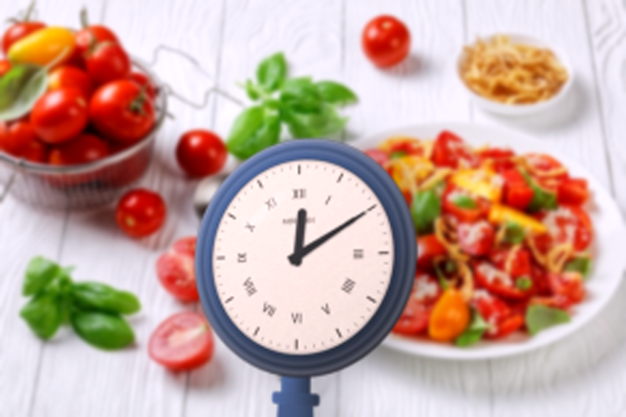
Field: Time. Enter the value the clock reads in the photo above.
12:10
